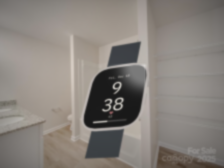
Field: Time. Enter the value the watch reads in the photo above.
9:38
